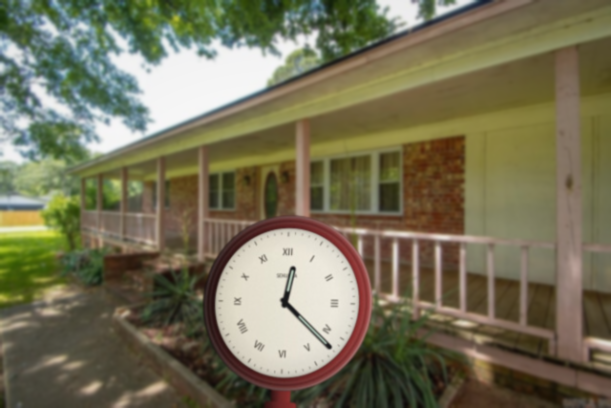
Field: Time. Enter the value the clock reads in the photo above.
12:22
